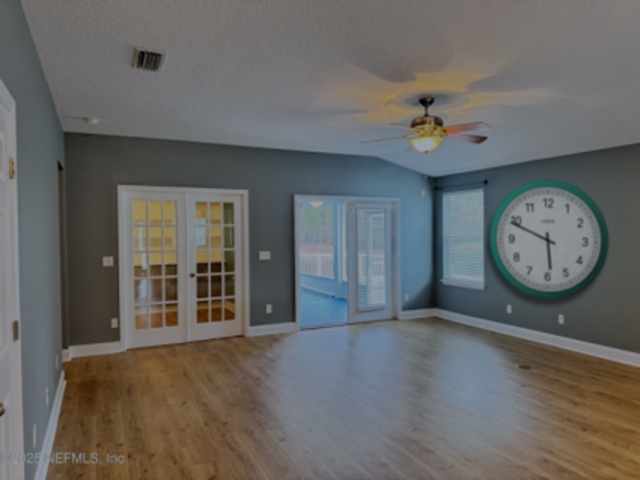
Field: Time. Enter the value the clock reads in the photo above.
5:49
